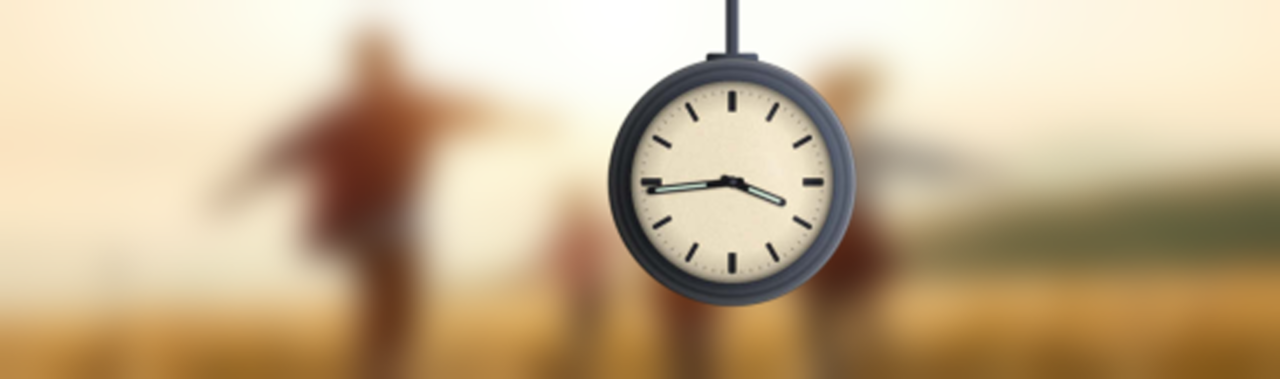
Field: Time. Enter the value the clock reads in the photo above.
3:44
